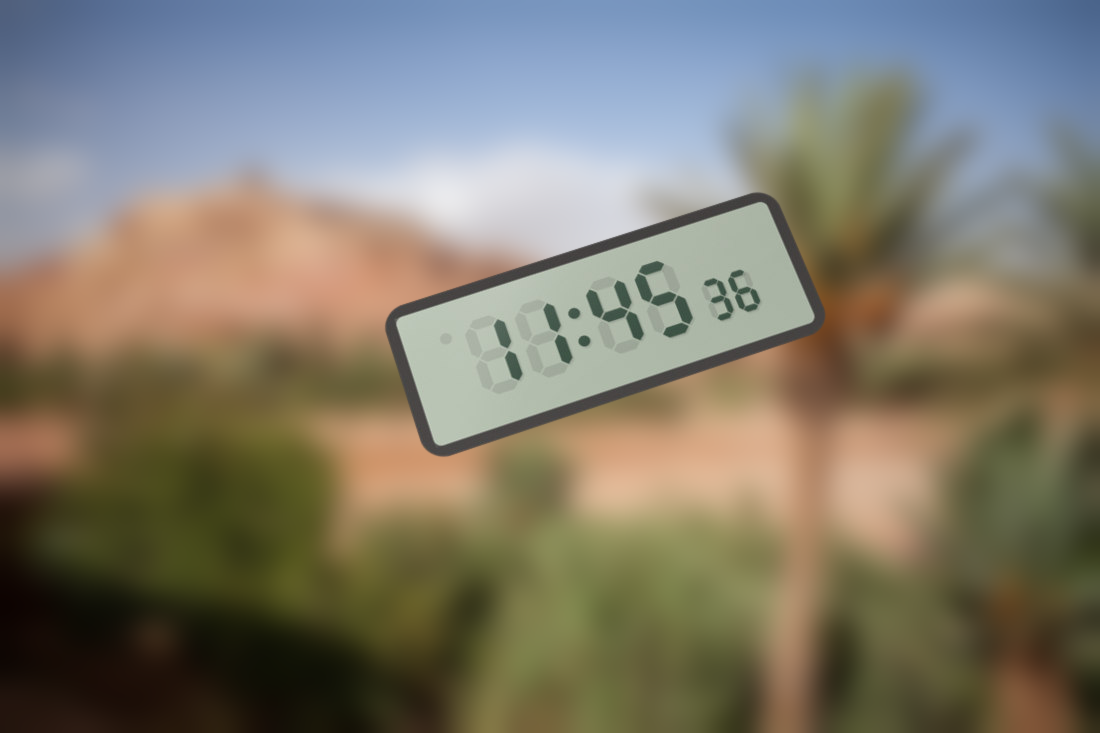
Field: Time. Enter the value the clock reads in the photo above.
11:45:36
